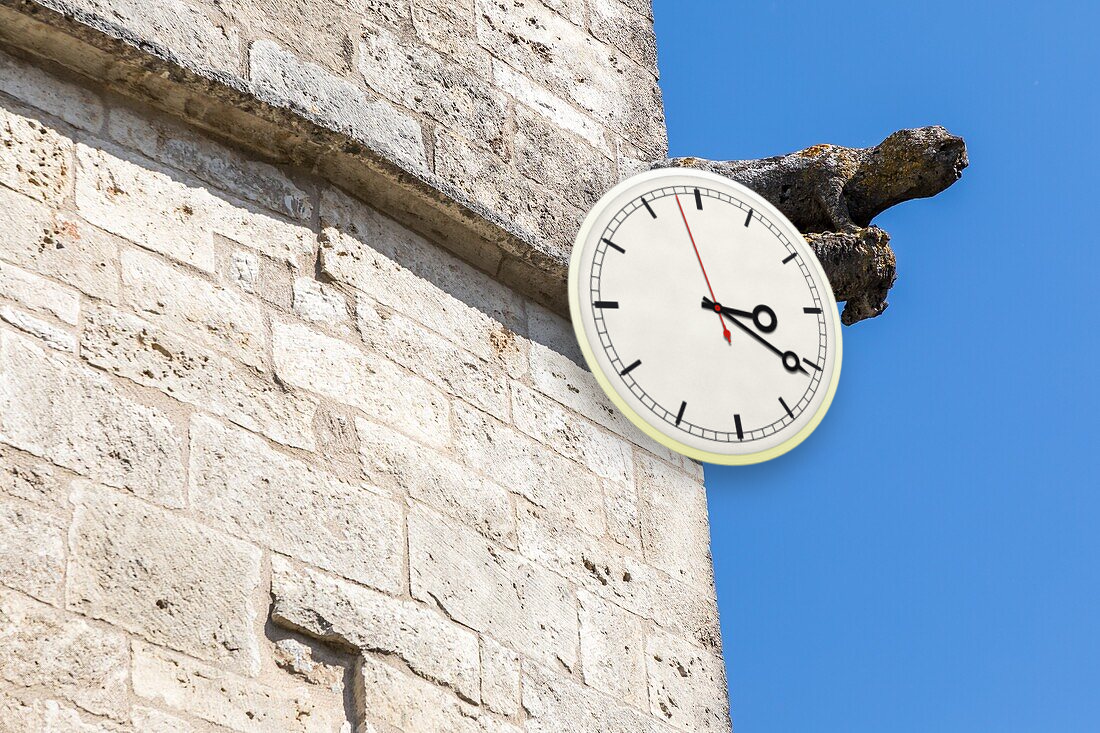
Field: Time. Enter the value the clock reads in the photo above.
3:20:58
